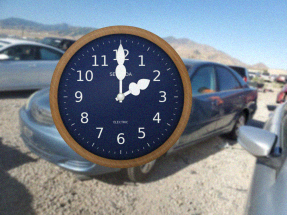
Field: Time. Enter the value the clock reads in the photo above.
2:00
